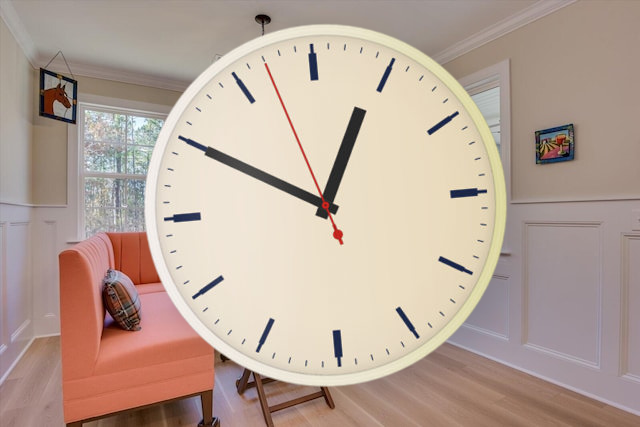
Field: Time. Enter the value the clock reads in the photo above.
12:49:57
